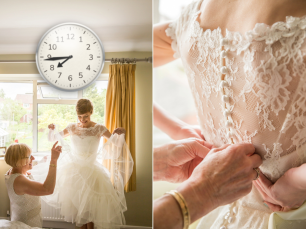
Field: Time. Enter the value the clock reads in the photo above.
7:44
